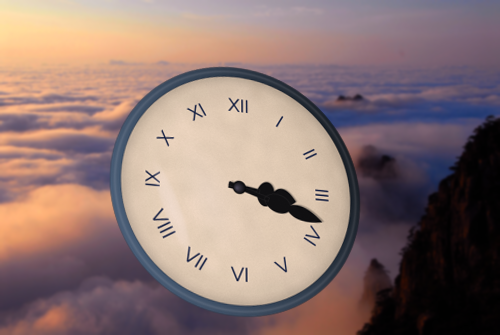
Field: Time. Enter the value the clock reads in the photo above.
3:18
